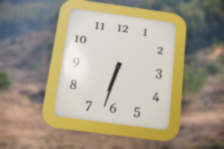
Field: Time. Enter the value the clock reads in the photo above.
6:32
